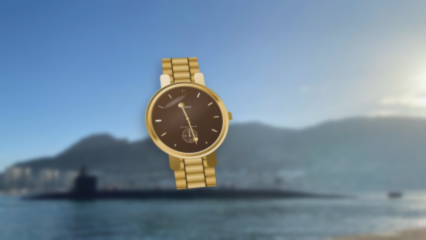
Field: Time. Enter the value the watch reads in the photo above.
11:28
